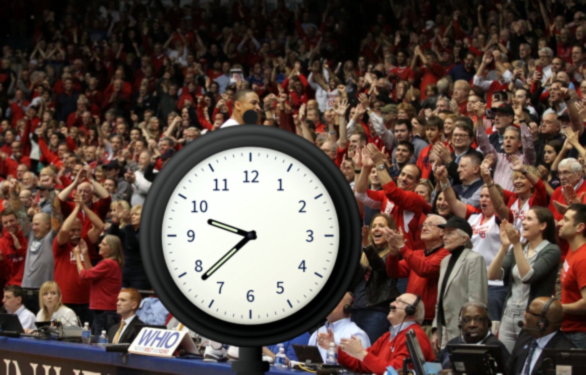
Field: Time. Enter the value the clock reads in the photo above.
9:38
